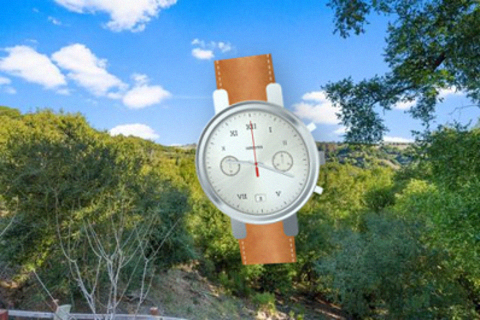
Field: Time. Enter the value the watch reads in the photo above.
9:19
